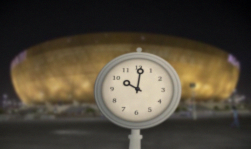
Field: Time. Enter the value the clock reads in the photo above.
10:01
